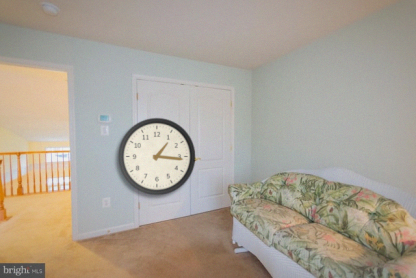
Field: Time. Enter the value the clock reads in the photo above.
1:16
